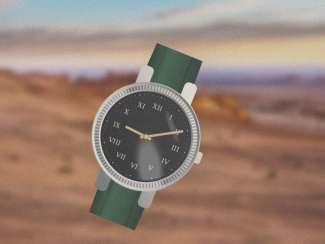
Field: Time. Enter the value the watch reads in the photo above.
9:10
